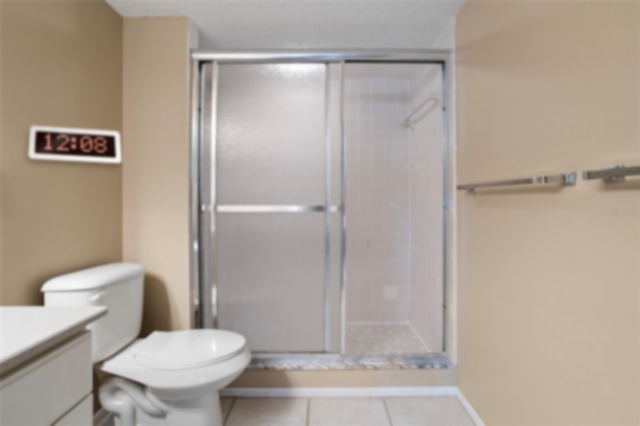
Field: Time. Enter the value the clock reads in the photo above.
12:08
